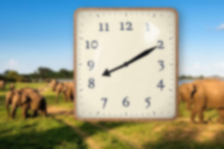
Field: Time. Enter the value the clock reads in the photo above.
8:10
